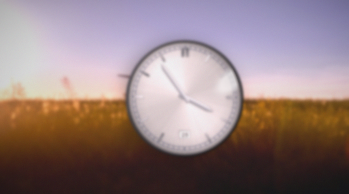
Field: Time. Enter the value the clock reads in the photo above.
3:54
